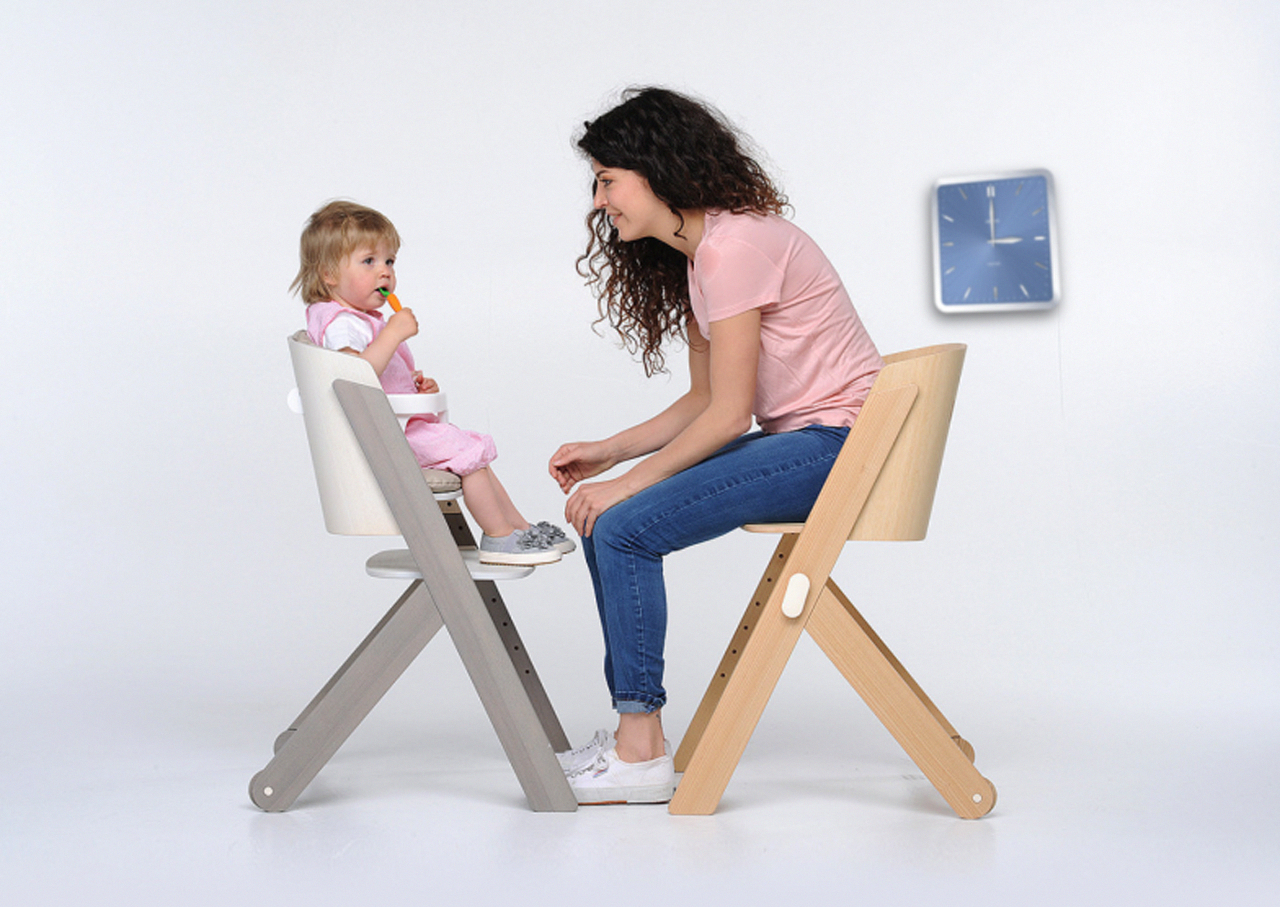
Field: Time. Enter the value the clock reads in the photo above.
3:00
